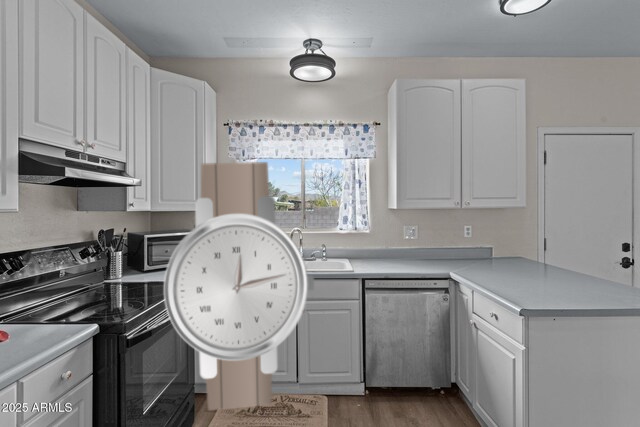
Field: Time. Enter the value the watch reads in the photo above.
12:13
